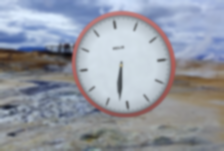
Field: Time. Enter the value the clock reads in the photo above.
6:32
